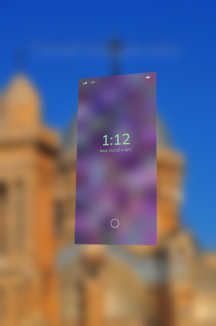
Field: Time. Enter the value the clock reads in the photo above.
1:12
